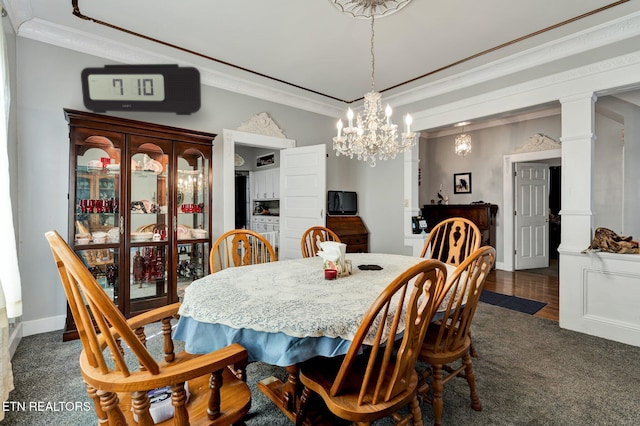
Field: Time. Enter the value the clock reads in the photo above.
7:10
